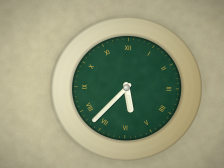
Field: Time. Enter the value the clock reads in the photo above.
5:37
